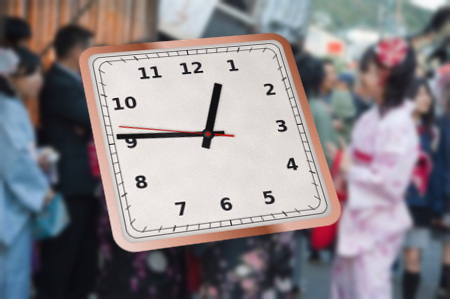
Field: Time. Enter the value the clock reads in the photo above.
12:45:47
